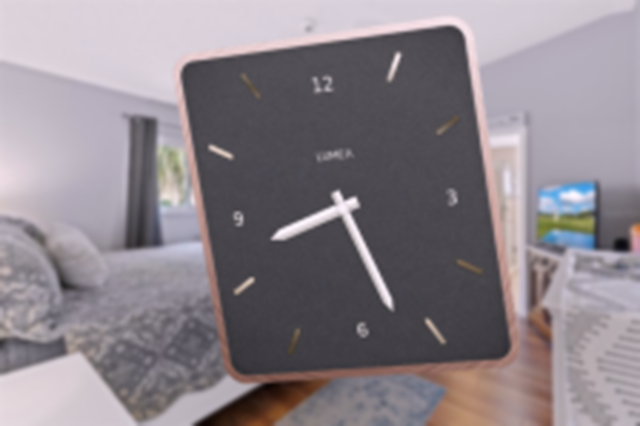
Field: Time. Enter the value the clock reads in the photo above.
8:27
